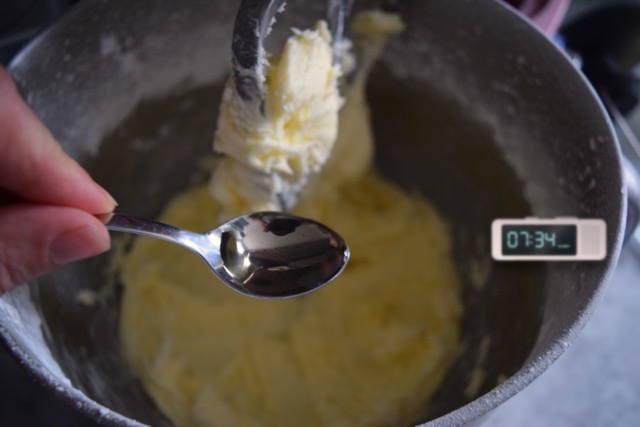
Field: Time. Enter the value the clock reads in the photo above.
7:34
